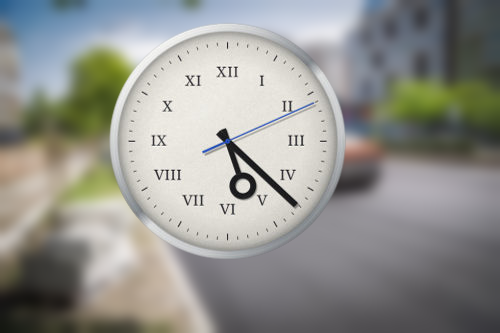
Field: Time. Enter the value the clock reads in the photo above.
5:22:11
